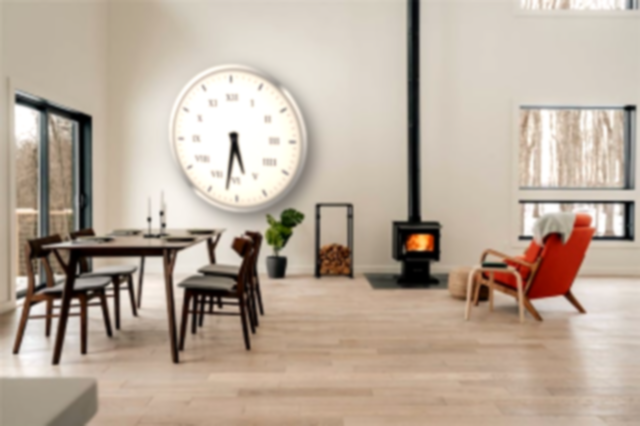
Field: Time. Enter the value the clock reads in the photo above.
5:32
